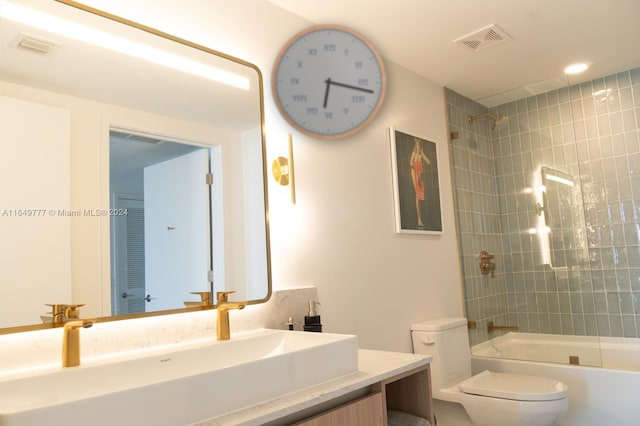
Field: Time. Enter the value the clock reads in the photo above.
6:17
